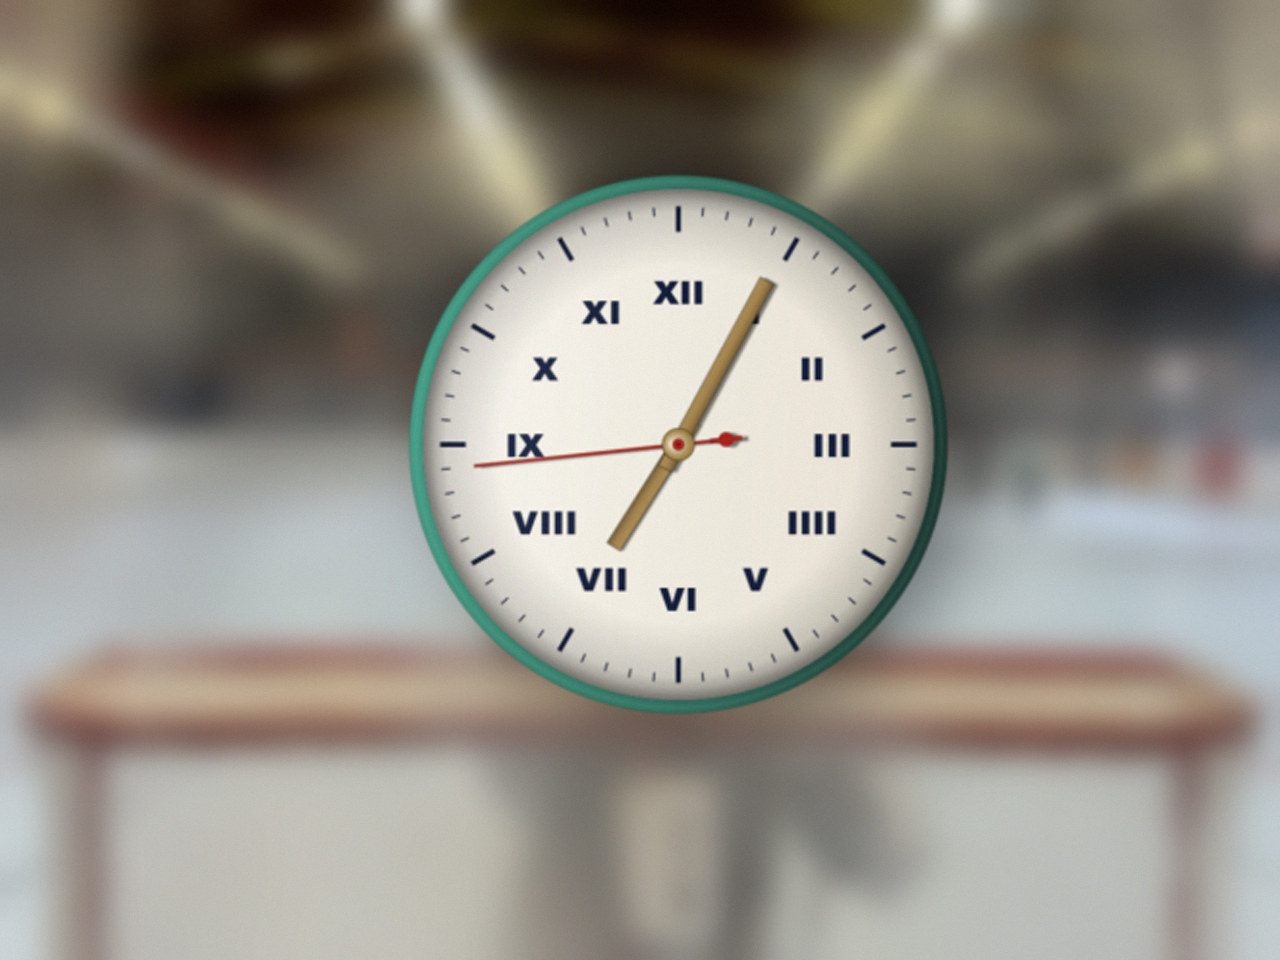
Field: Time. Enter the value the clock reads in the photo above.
7:04:44
